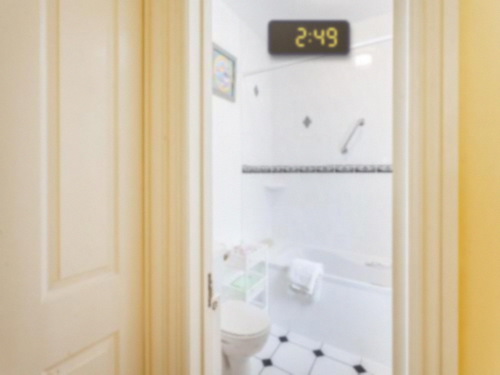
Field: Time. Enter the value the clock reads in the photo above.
2:49
